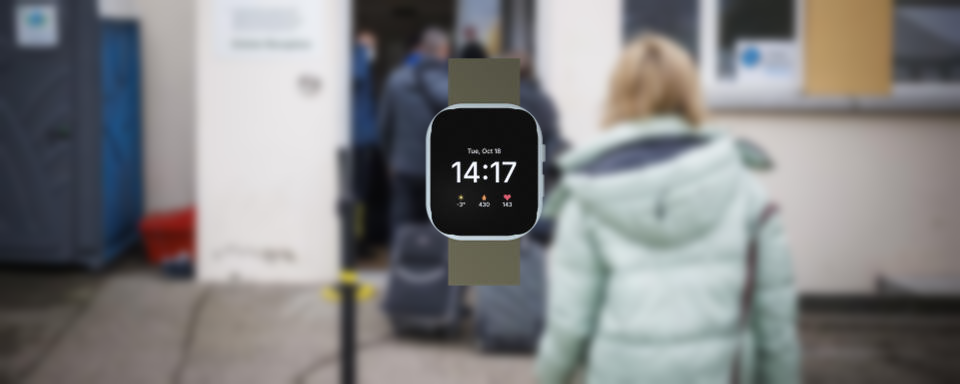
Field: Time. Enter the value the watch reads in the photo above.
14:17
